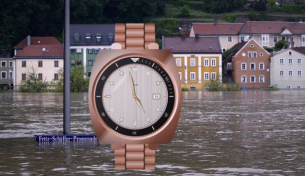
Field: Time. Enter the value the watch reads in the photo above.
4:58
